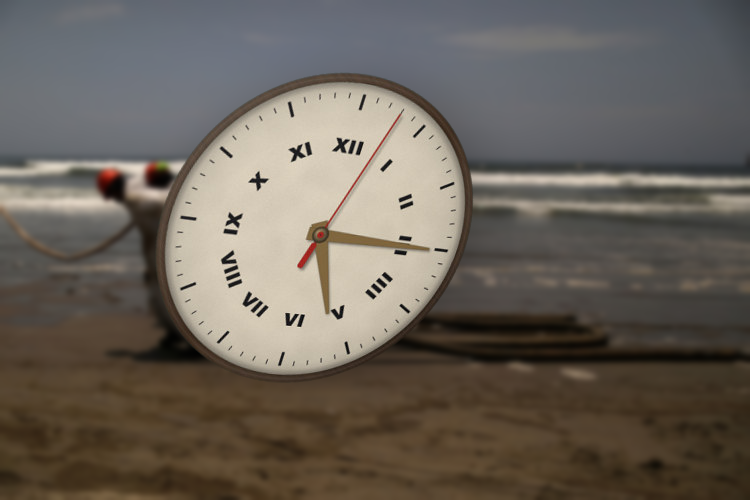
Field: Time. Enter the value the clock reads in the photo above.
5:15:03
